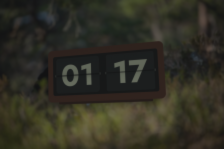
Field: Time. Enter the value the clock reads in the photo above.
1:17
